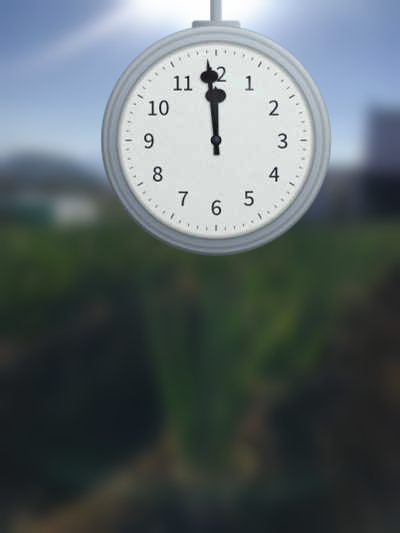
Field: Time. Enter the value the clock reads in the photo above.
11:59
